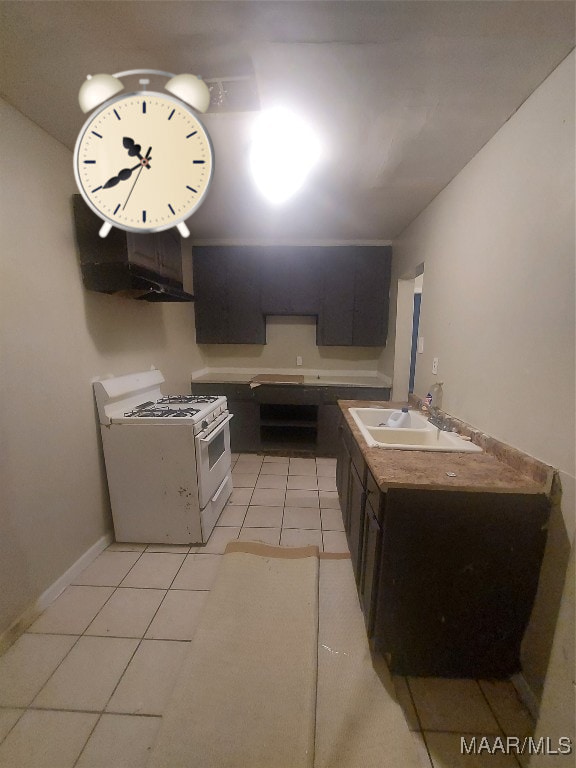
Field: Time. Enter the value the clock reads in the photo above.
10:39:34
